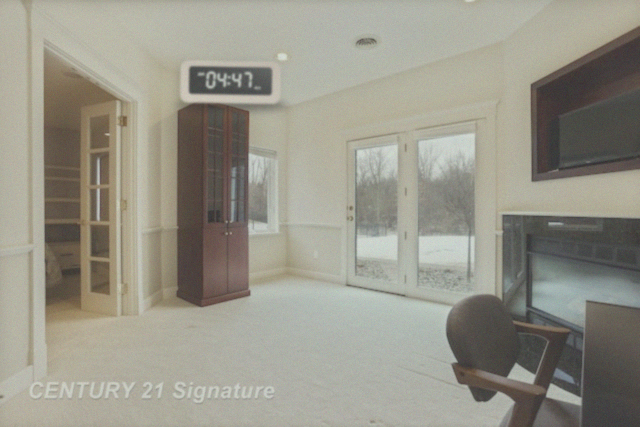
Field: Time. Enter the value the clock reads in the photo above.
4:47
